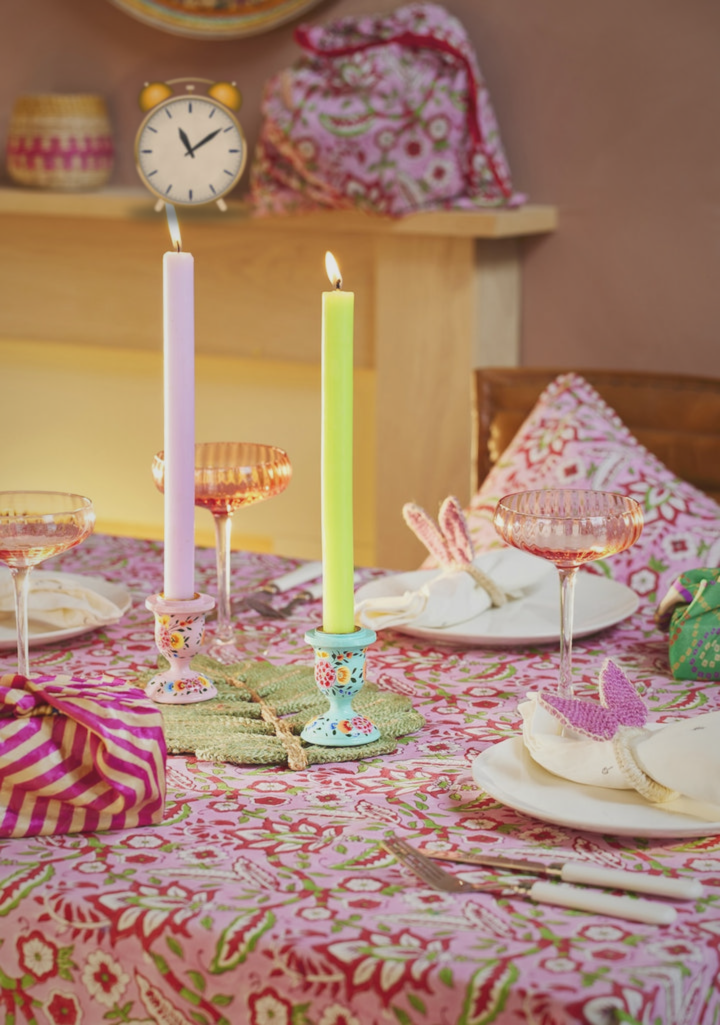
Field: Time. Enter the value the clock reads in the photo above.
11:09
